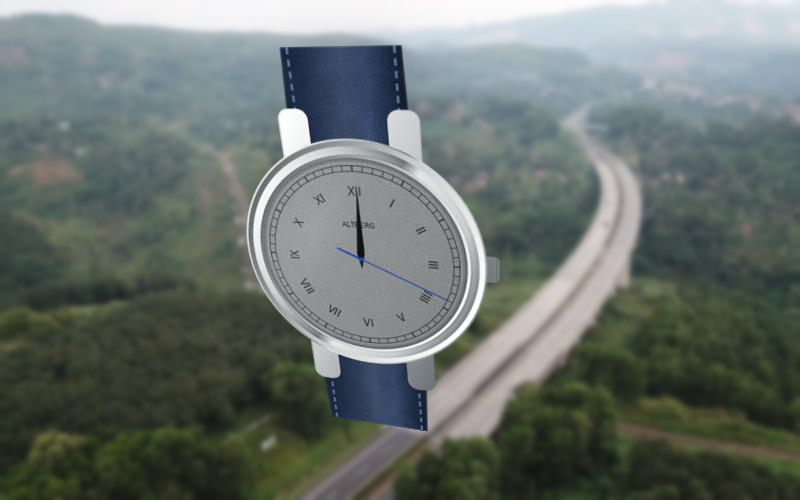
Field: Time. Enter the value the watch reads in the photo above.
12:00:19
